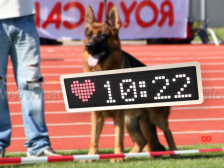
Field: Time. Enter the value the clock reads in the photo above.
10:22
